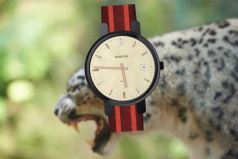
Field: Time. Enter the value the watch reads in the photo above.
5:46
